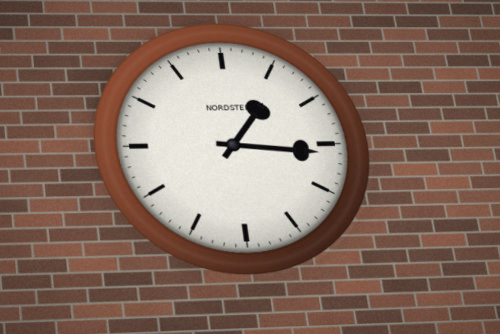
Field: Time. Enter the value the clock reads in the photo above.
1:16
